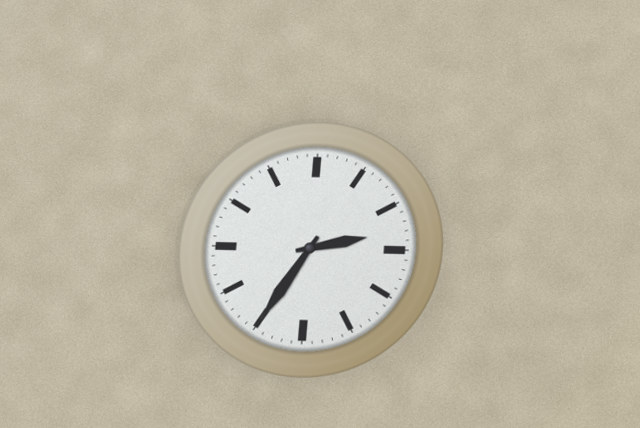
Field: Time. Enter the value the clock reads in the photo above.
2:35
